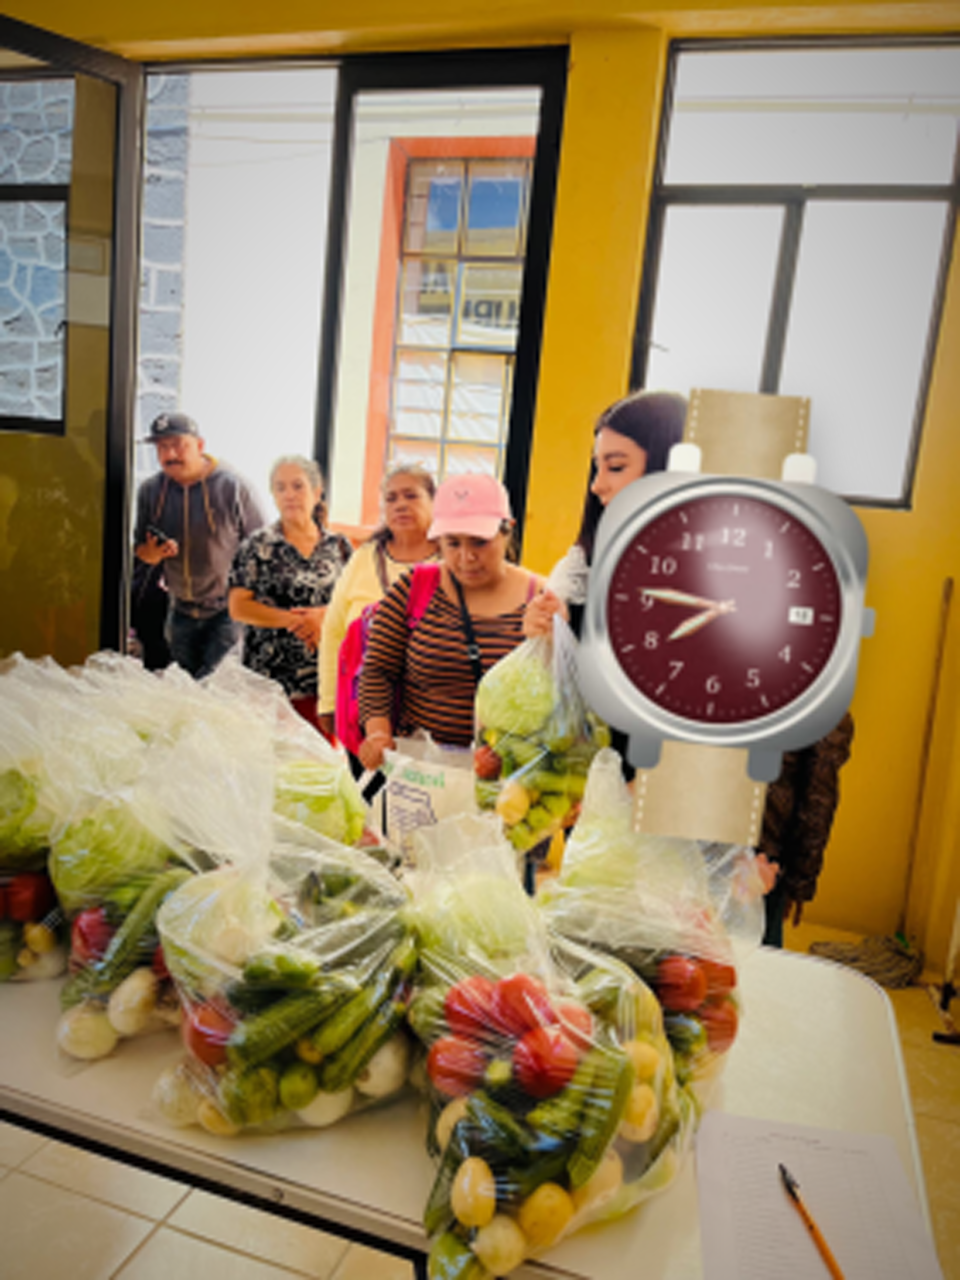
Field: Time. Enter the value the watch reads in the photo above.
7:46
